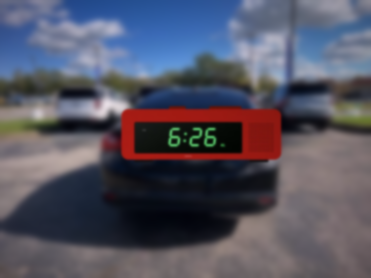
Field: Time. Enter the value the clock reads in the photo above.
6:26
